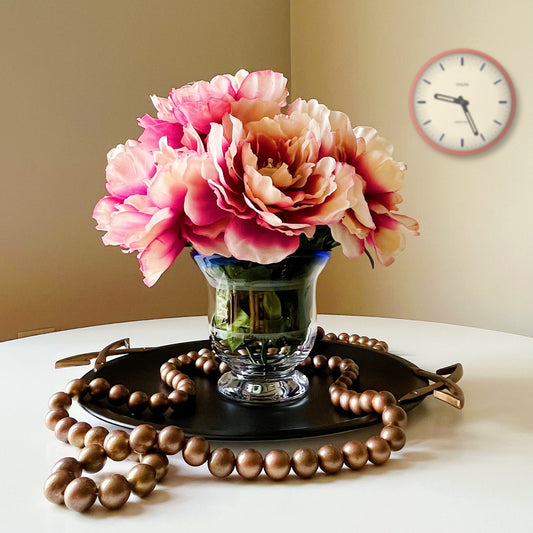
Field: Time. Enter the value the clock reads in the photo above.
9:26
